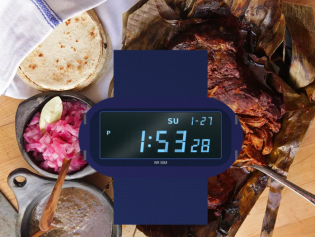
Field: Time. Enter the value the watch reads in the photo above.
1:53:28
